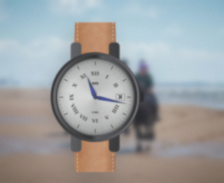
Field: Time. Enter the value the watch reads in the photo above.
11:17
